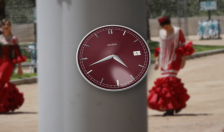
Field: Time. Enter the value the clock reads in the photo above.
4:42
